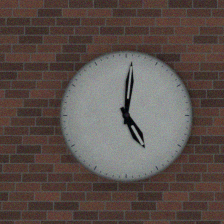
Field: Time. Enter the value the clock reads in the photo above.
5:01
